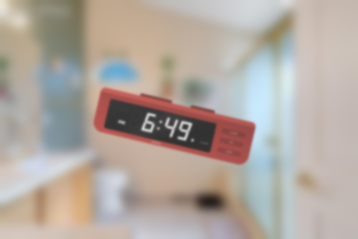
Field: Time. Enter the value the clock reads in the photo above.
6:49
